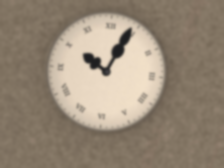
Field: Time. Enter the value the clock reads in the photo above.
10:04
